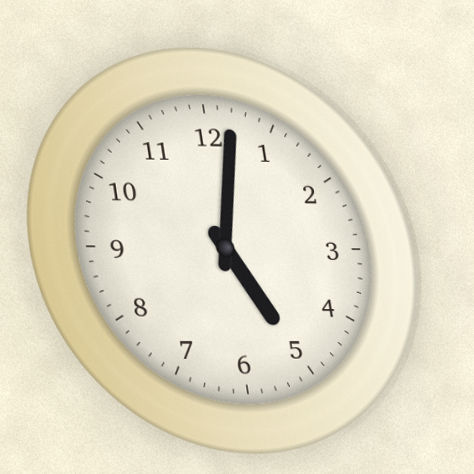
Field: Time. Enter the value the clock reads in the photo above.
5:02
